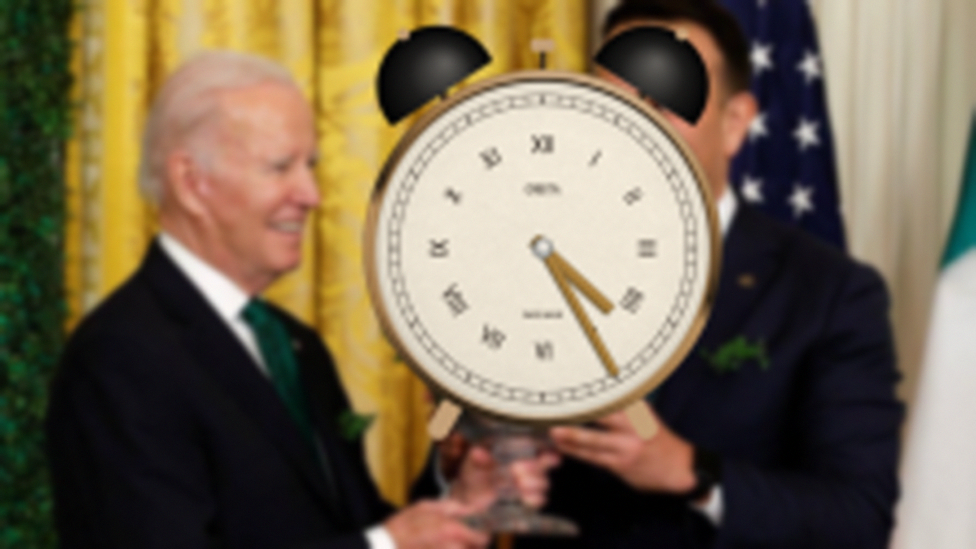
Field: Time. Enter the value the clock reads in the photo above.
4:25
